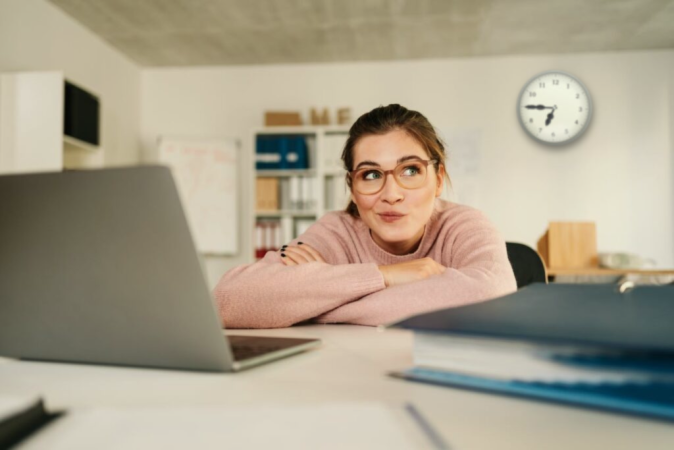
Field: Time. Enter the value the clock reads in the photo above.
6:45
